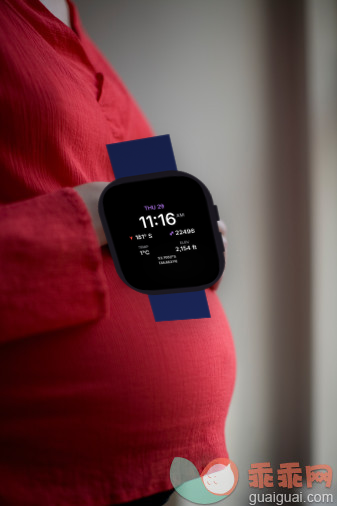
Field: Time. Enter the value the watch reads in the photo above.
11:16
